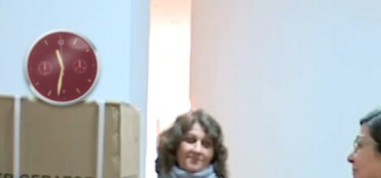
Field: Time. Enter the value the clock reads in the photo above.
11:32
